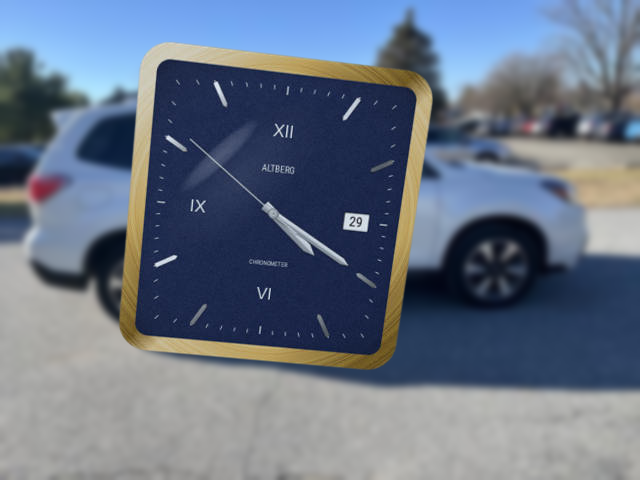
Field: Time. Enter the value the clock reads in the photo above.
4:19:51
